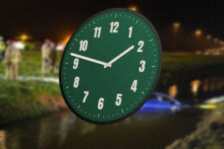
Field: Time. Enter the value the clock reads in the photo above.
1:47
